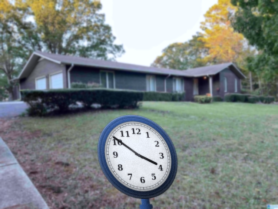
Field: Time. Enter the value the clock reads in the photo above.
3:51
